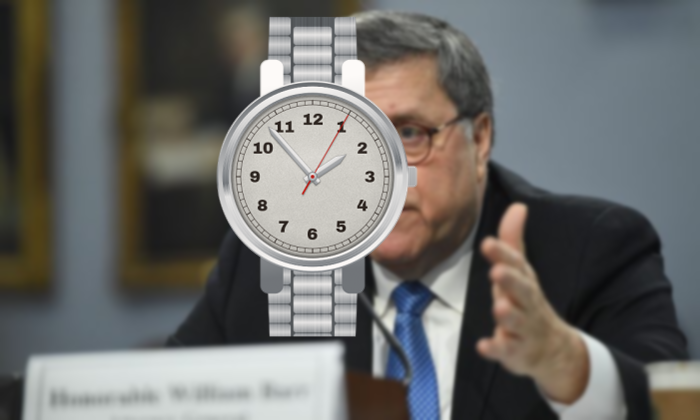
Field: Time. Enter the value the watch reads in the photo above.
1:53:05
